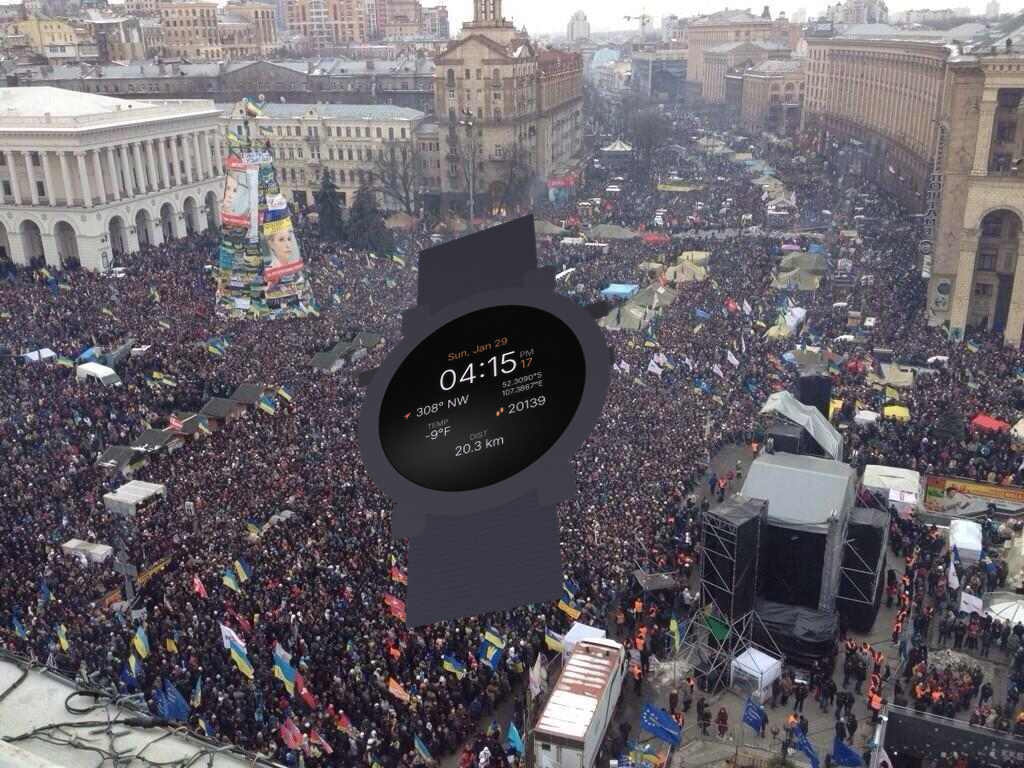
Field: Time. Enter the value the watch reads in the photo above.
4:15:17
